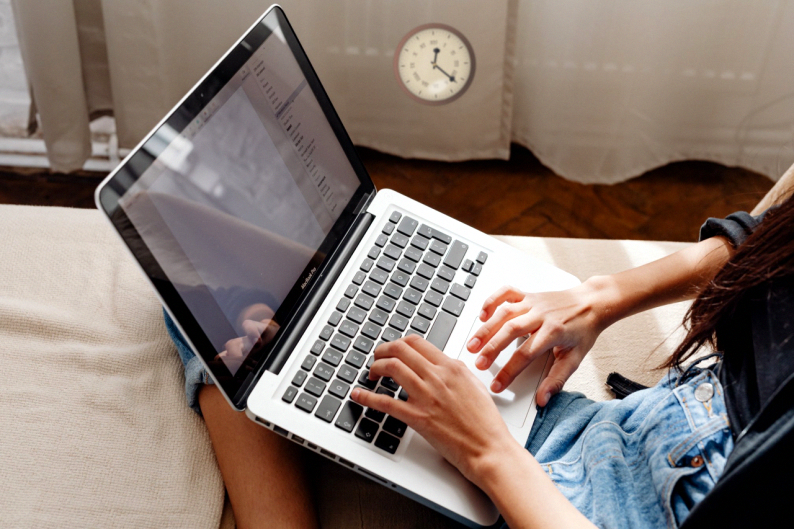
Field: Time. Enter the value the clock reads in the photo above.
12:22
